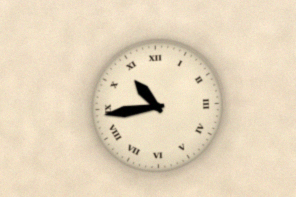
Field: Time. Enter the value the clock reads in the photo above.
10:44
